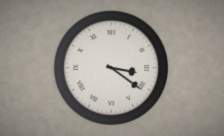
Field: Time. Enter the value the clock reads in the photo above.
3:21
